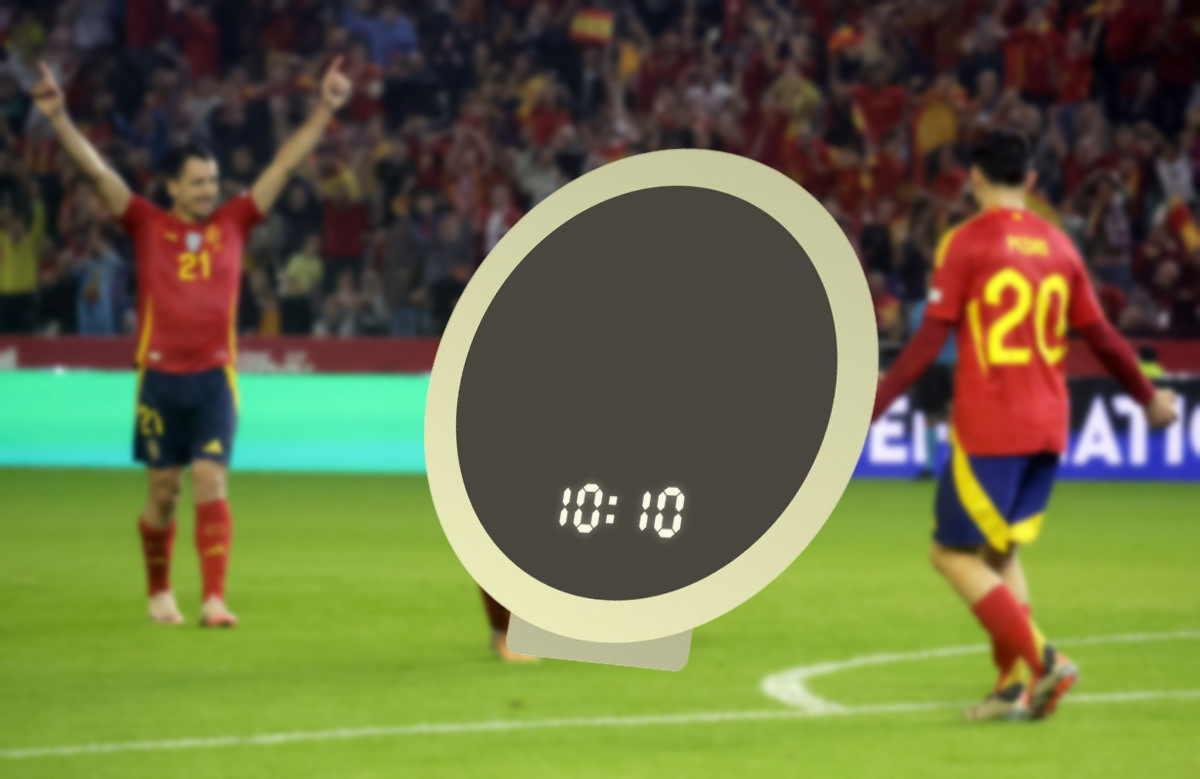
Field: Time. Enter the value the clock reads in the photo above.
10:10
